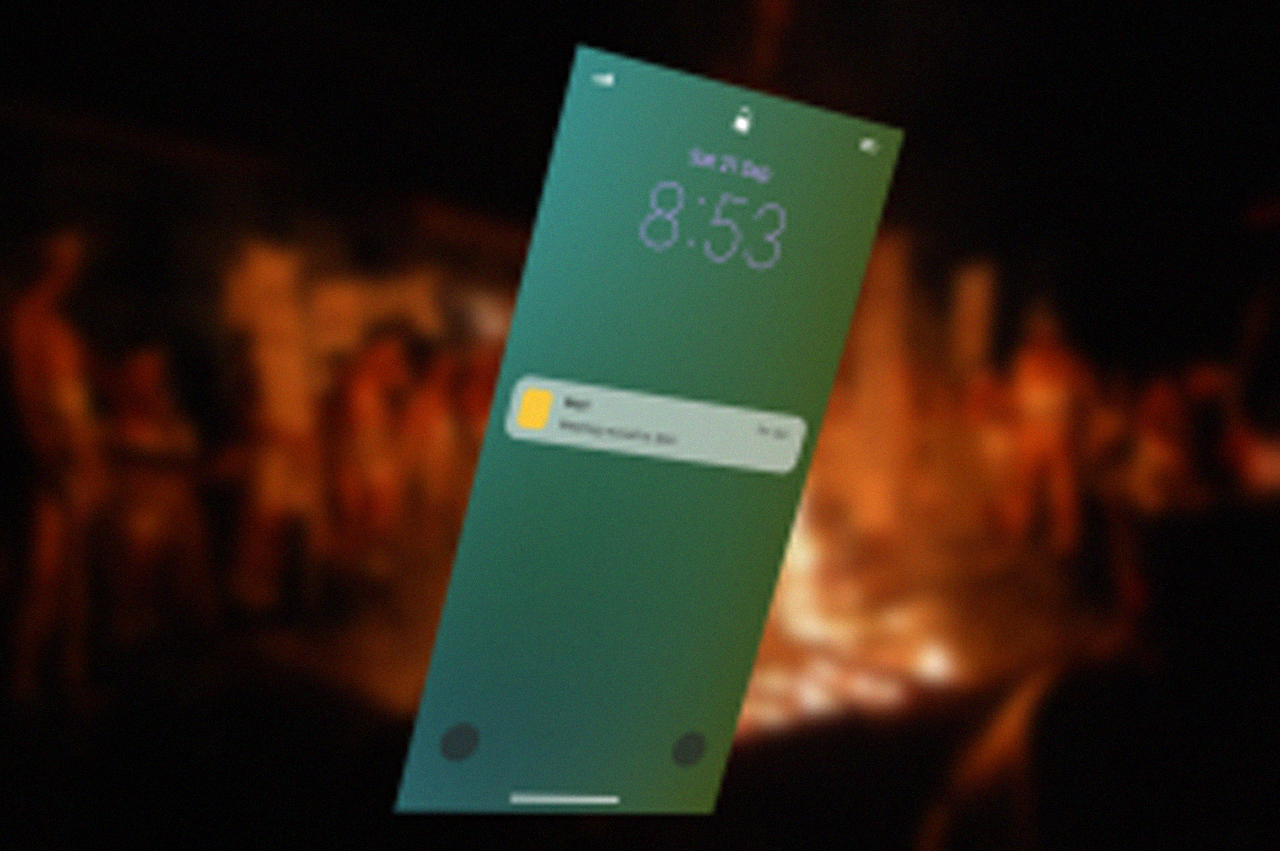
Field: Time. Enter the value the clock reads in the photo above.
8:53
